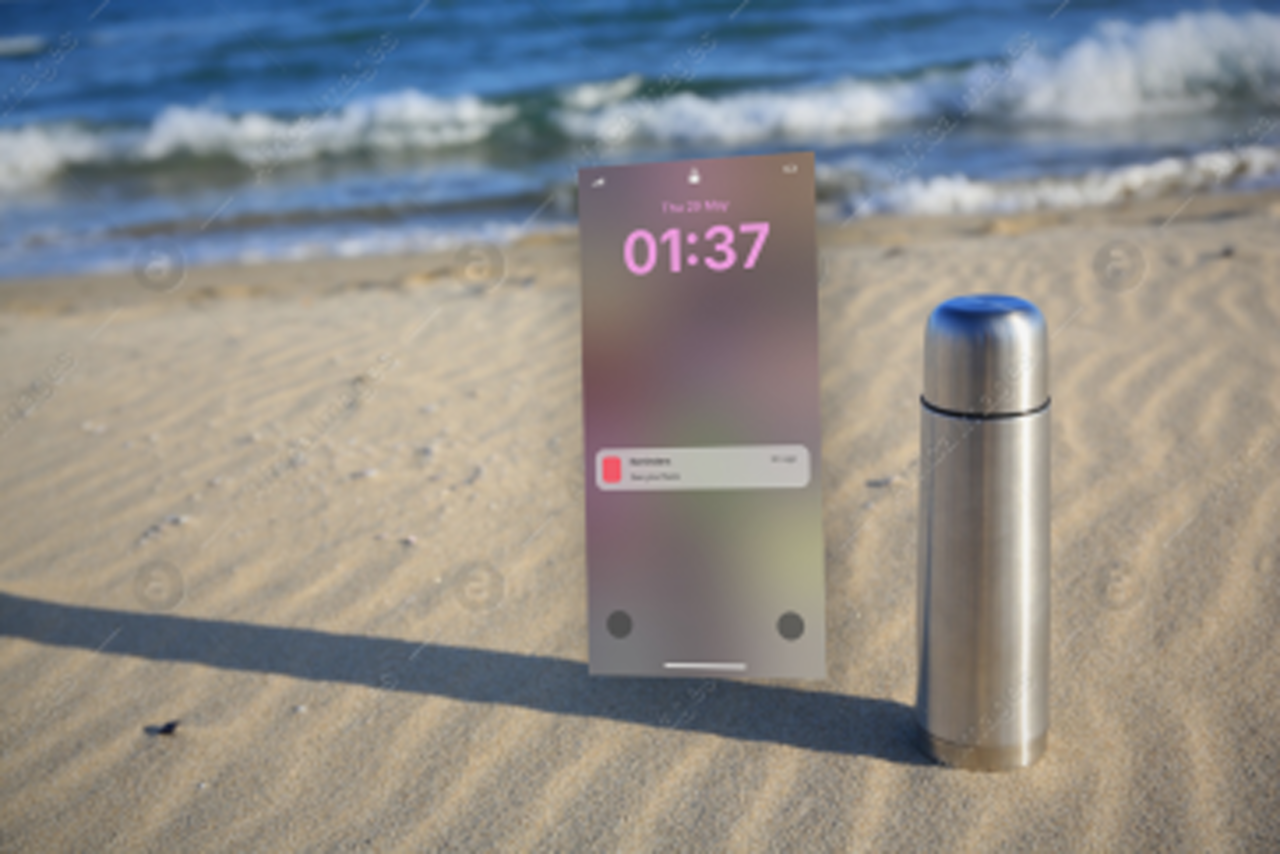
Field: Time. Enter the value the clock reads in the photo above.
1:37
